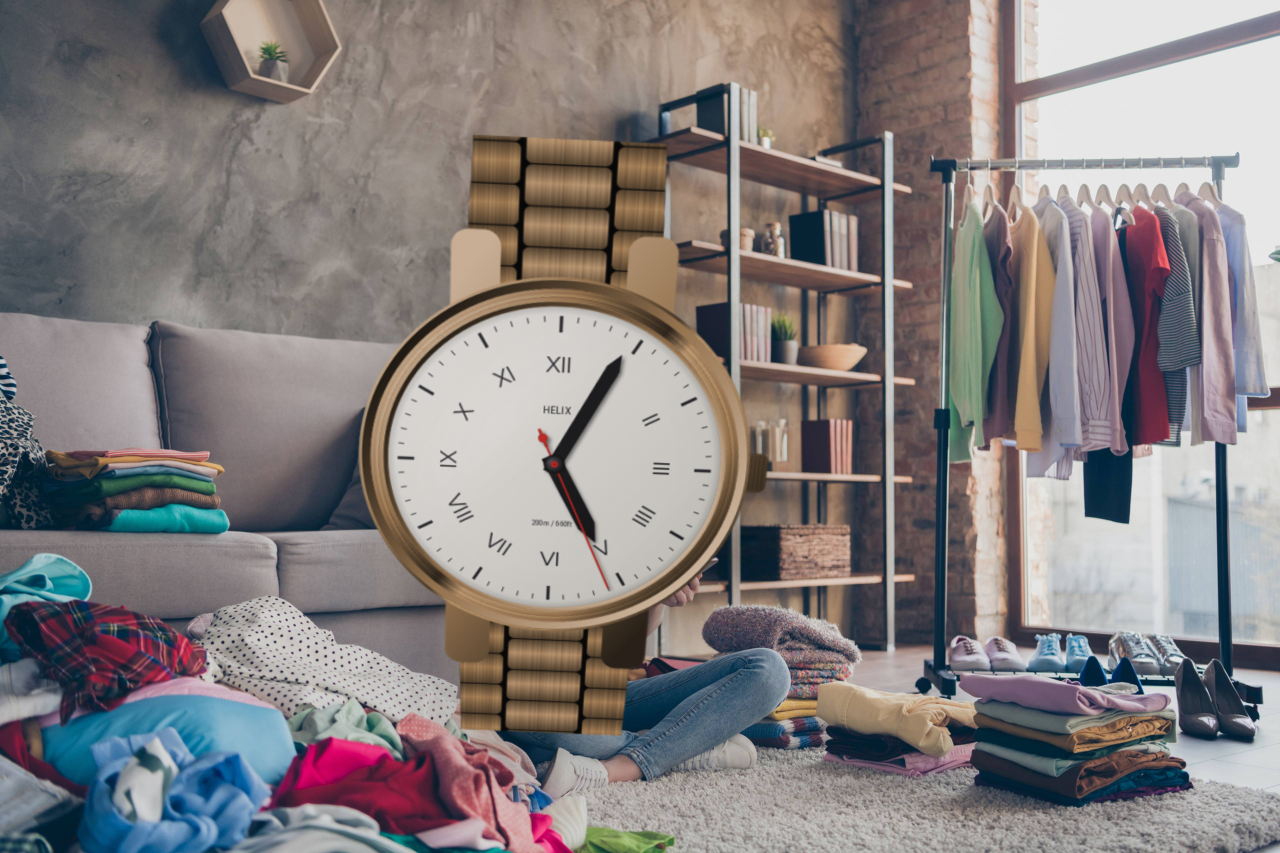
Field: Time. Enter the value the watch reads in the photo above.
5:04:26
